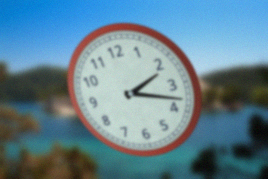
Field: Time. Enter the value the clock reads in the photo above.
2:18
